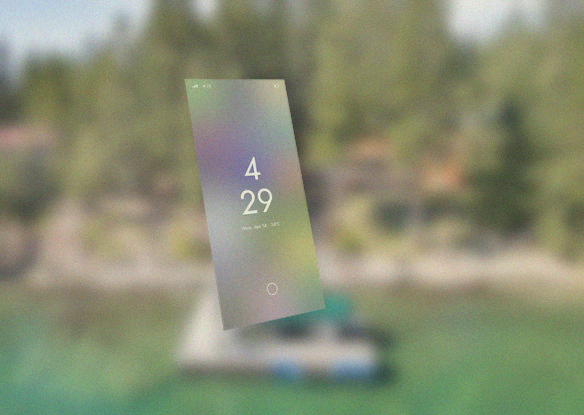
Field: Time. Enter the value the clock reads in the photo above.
4:29
